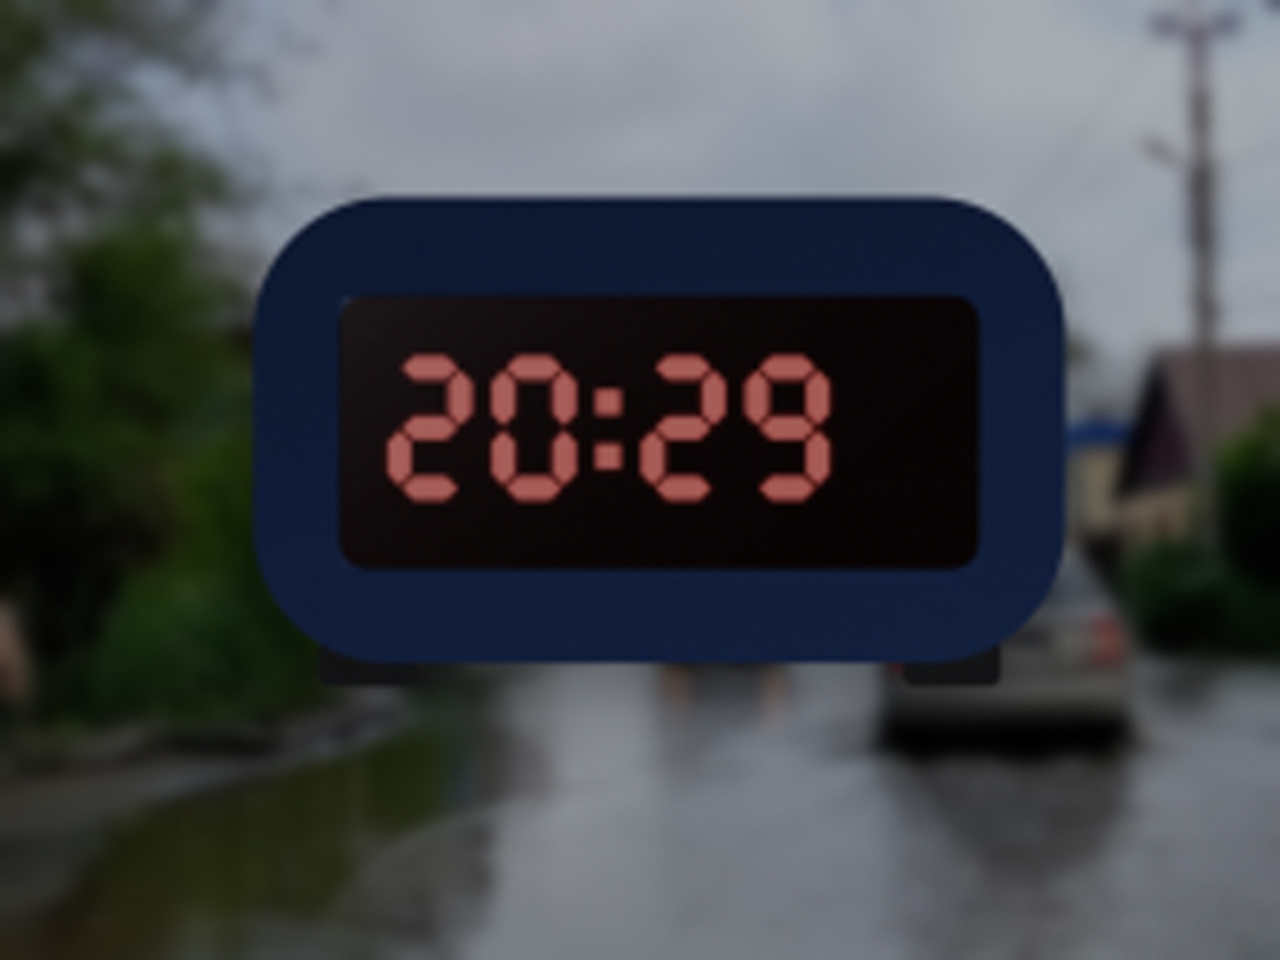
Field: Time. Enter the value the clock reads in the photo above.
20:29
